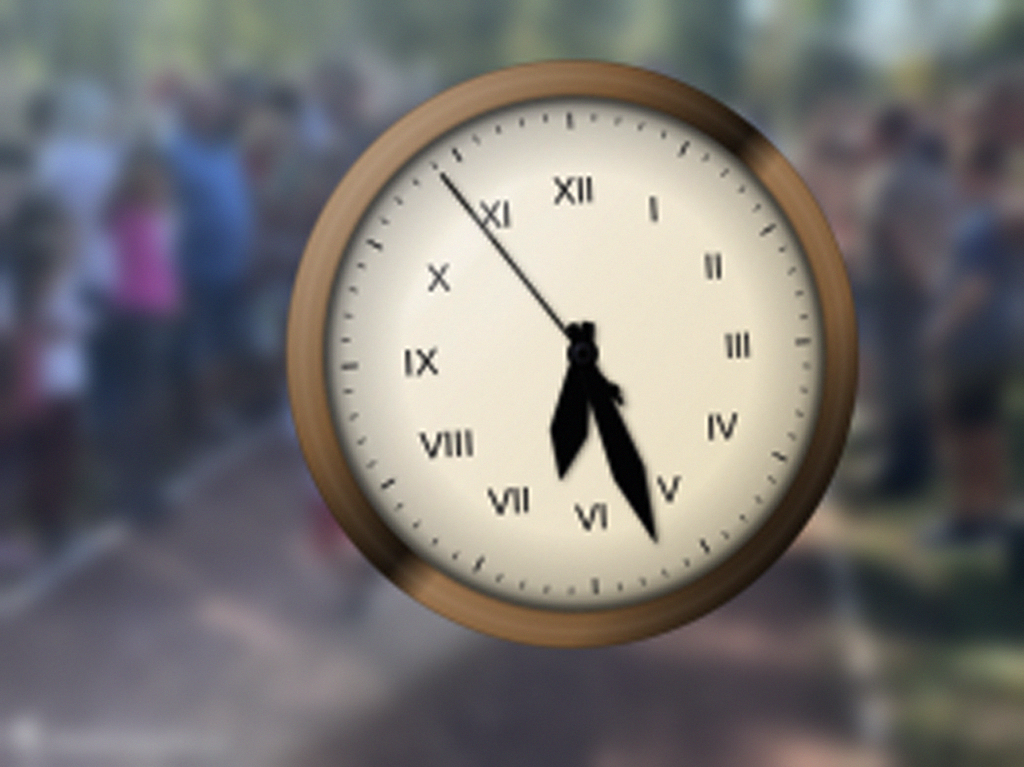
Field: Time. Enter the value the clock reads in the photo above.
6:26:54
